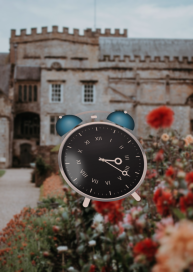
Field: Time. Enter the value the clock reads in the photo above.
3:22
